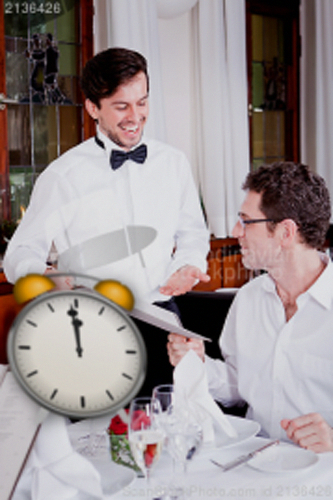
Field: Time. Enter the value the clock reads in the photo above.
11:59
